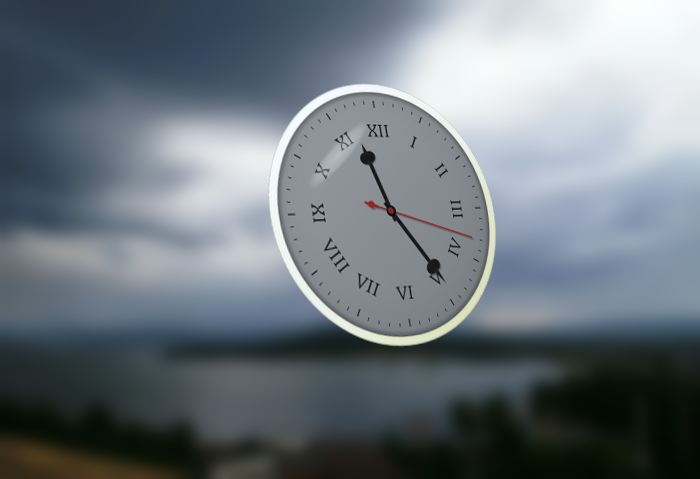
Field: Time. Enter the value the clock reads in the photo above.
11:24:18
